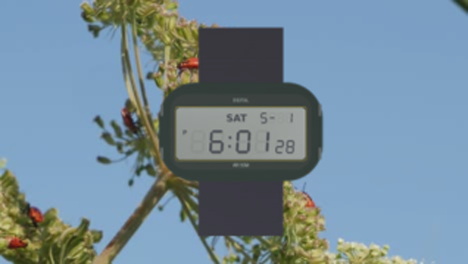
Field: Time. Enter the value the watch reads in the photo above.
6:01:28
